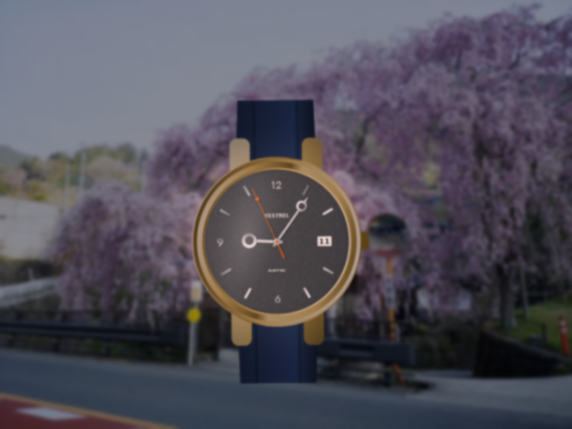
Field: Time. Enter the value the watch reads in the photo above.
9:05:56
